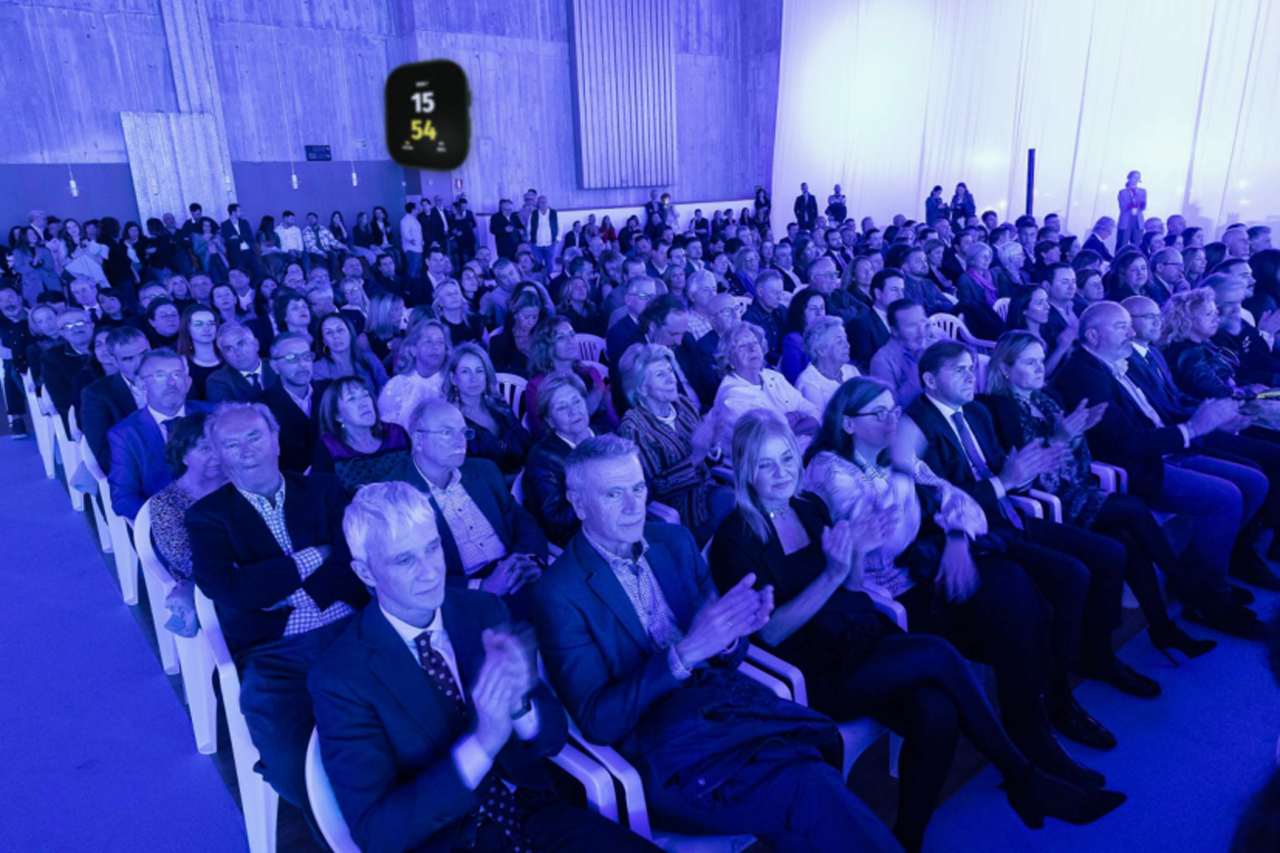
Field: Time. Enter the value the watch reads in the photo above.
15:54
